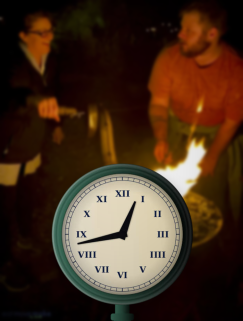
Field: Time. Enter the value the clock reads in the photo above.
12:43
